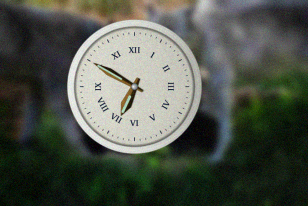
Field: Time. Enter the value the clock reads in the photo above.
6:50
